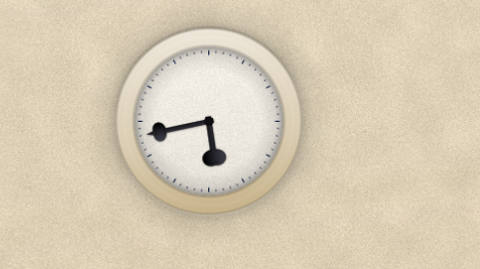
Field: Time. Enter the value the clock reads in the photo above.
5:43
